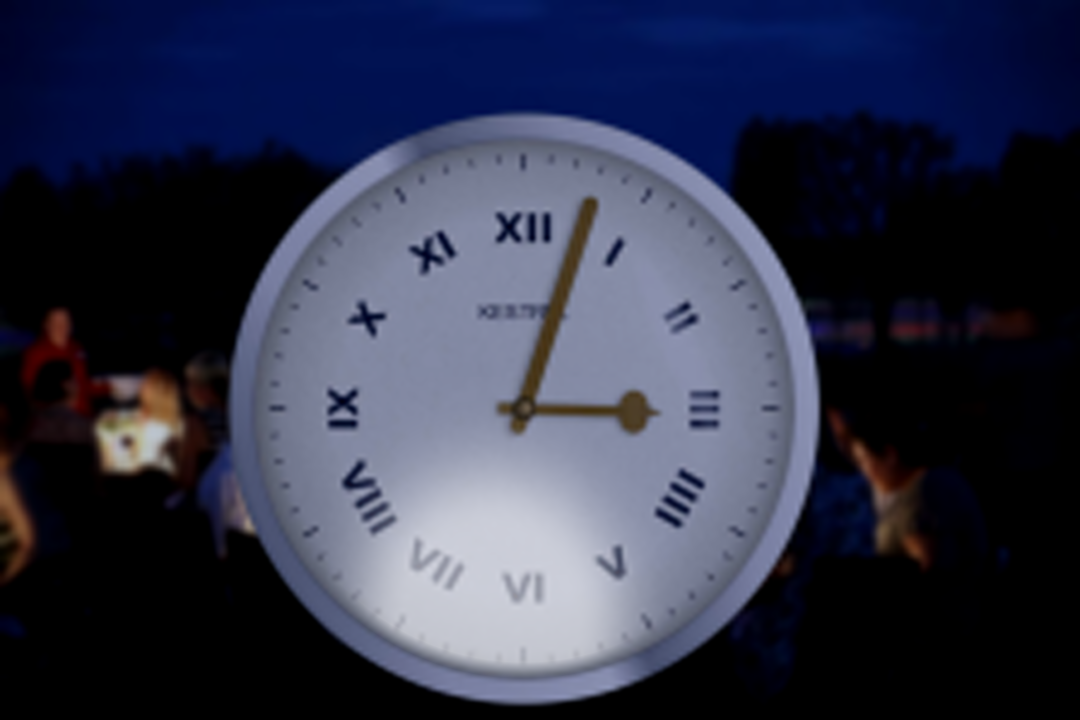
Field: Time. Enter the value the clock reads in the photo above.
3:03
